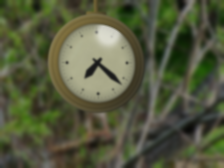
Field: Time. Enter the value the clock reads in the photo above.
7:22
